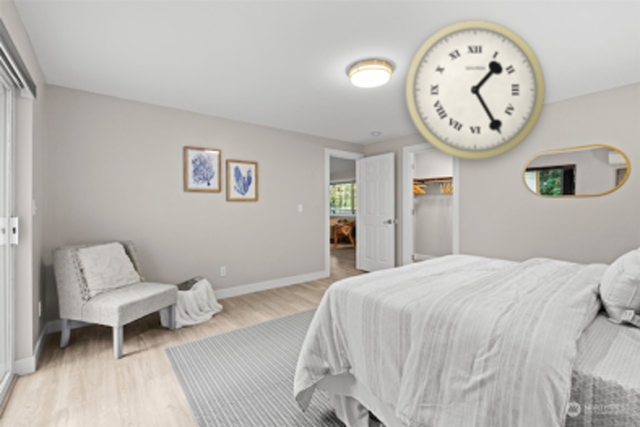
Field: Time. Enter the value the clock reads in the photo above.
1:25
